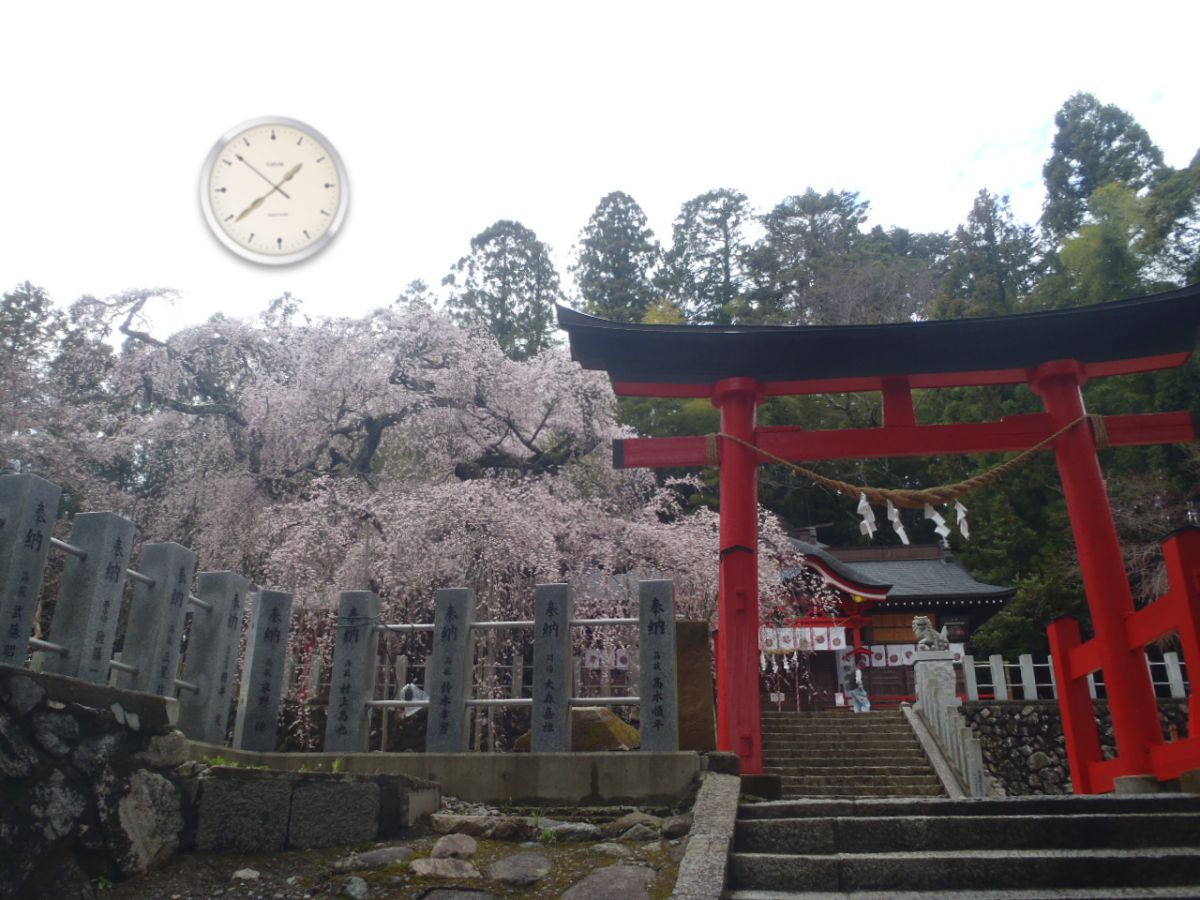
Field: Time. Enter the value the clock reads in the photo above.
1:38:52
